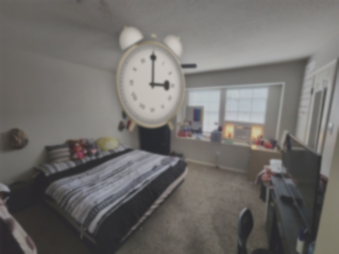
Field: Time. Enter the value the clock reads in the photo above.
3:00
